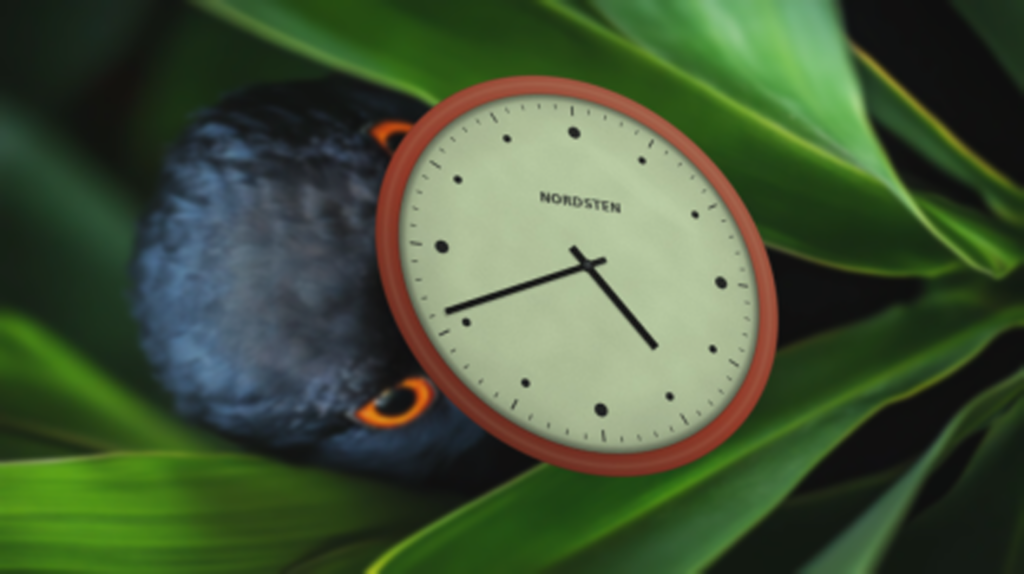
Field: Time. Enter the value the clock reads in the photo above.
4:41
